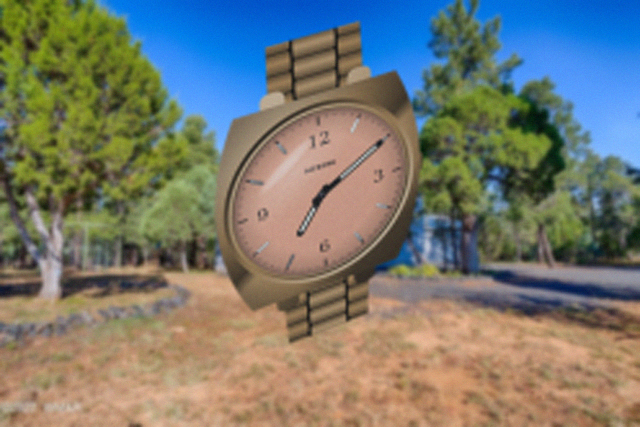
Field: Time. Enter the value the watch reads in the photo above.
7:10
